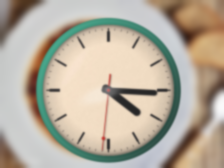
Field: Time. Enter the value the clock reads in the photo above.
4:15:31
